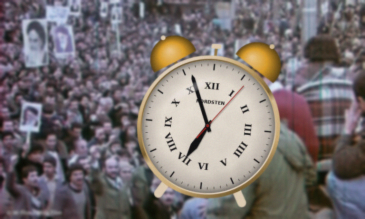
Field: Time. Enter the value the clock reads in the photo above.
6:56:06
